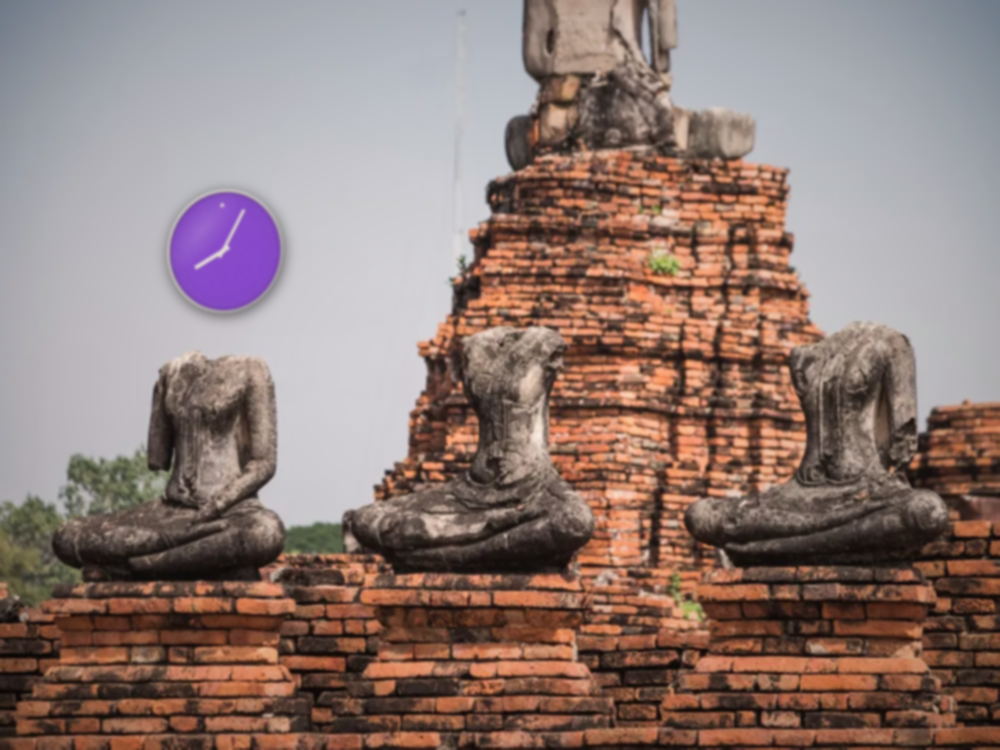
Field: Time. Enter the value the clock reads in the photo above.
8:05
